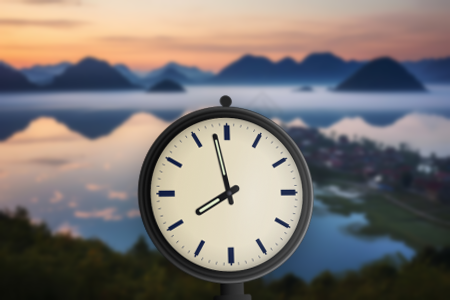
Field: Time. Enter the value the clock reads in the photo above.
7:58
